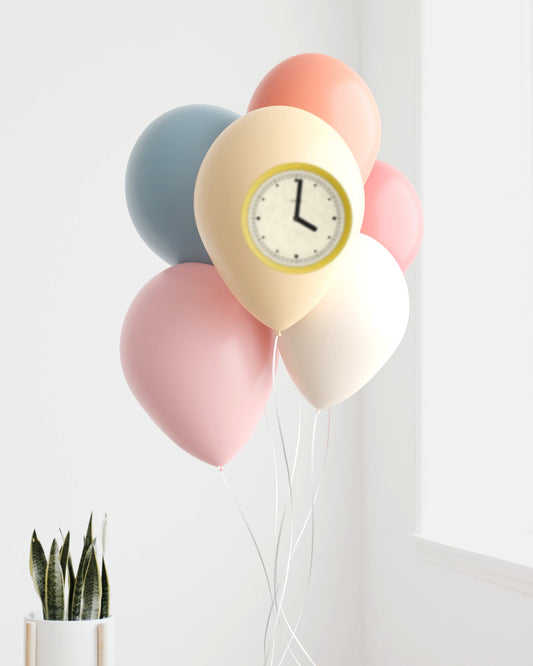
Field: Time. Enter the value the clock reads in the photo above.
4:01
